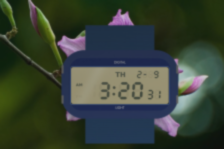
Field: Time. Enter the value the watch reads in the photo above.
3:20:31
